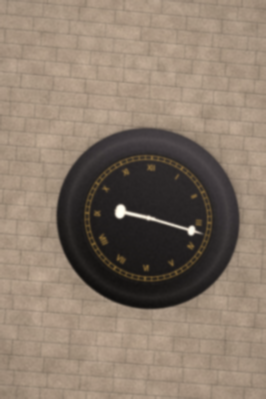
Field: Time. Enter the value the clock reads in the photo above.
9:17
